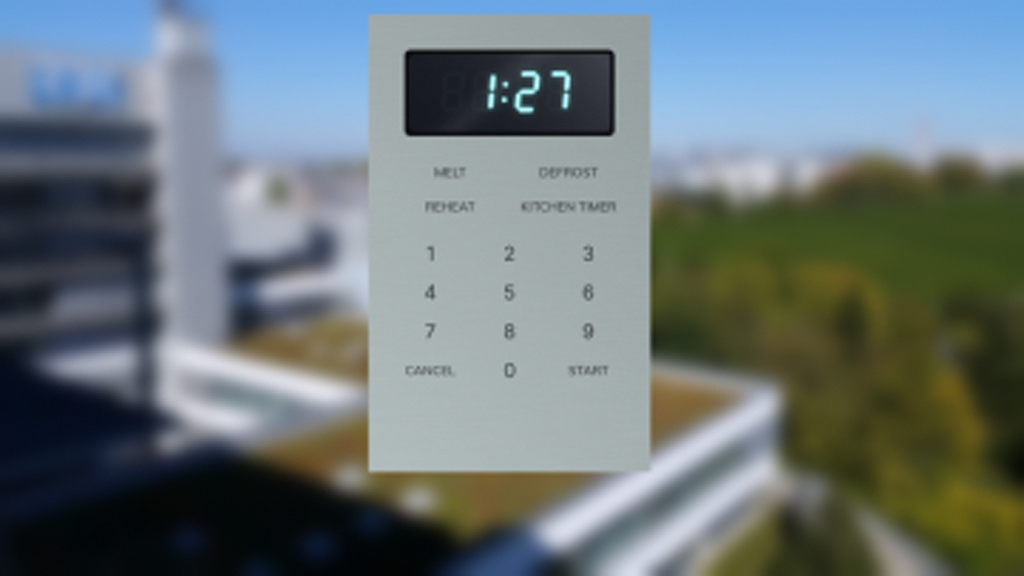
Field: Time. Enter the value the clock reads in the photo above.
1:27
